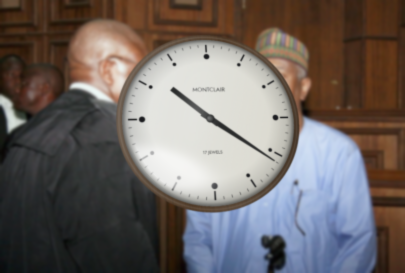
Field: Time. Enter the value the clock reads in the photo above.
10:21
